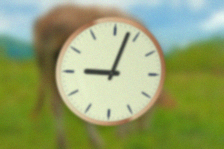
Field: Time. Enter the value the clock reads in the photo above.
9:03
